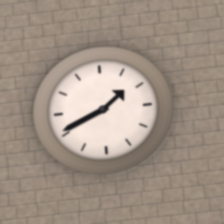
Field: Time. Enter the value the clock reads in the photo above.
1:41
